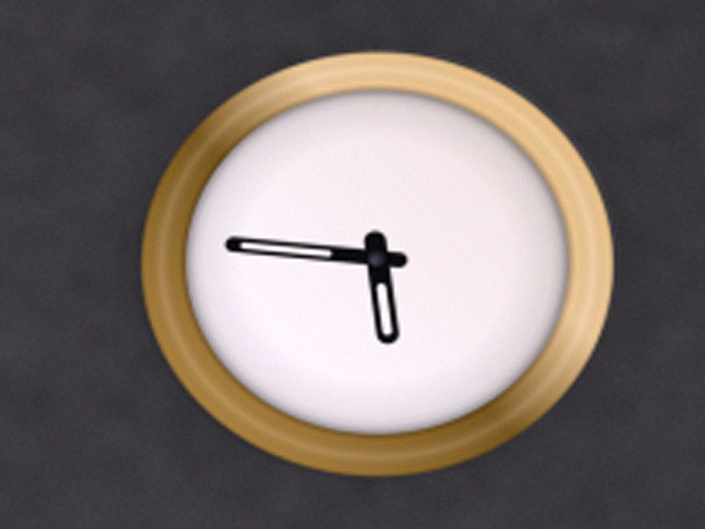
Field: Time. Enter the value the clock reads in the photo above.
5:46
